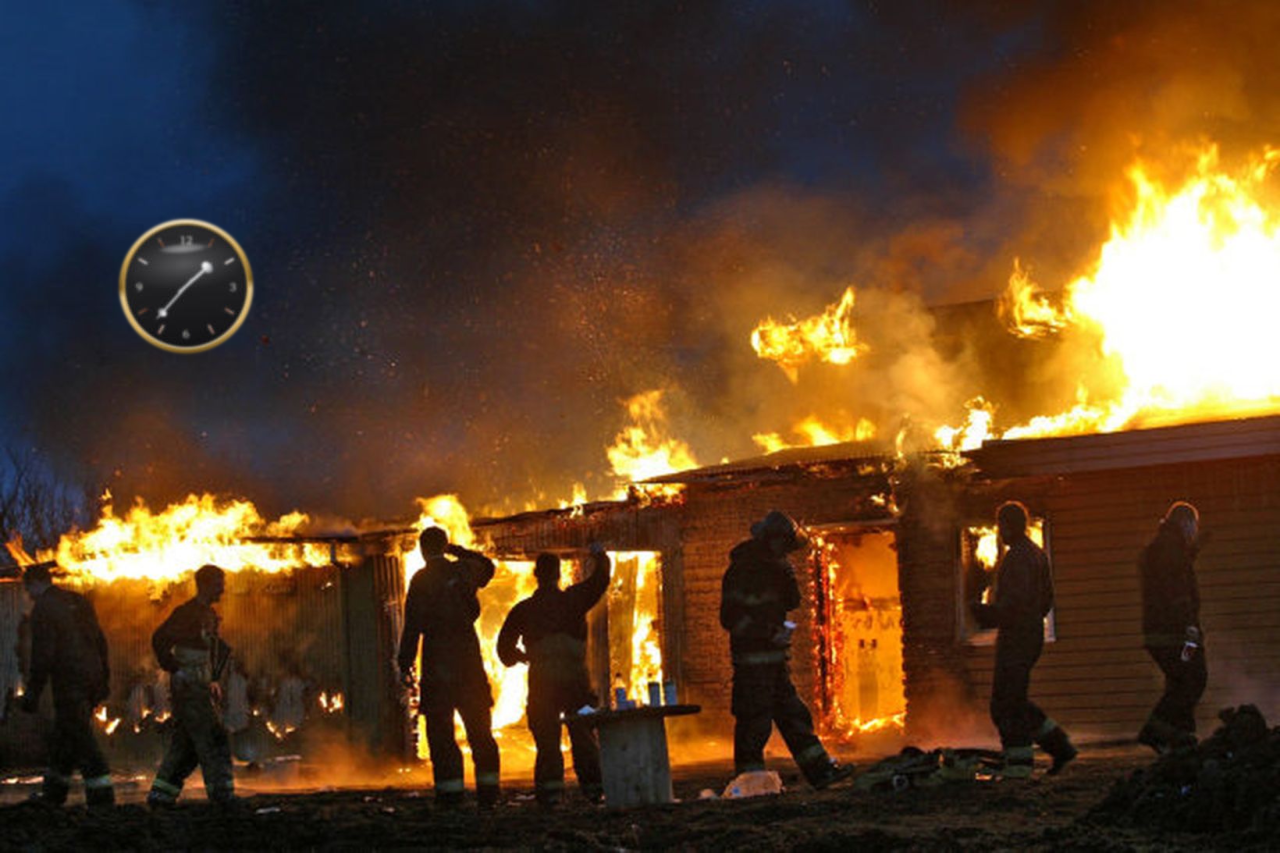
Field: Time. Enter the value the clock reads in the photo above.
1:37
